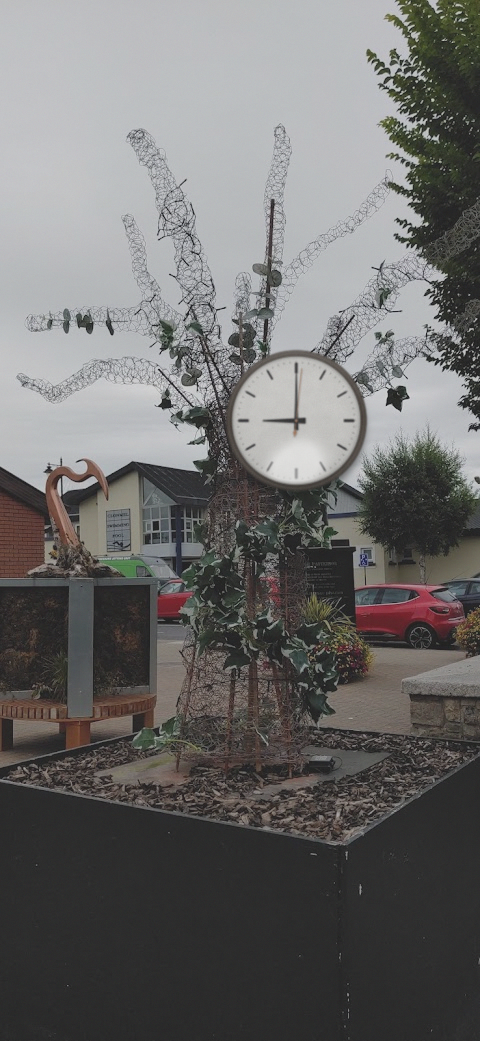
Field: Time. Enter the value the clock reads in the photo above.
9:00:01
